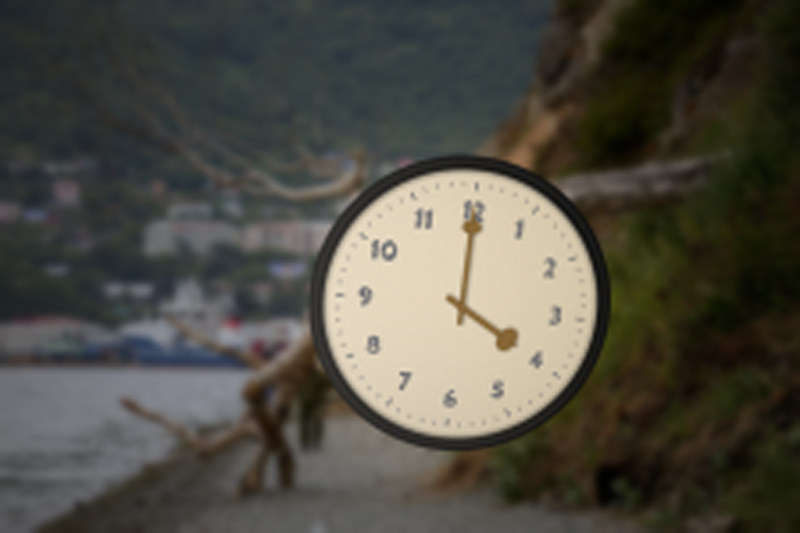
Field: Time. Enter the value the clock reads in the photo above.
4:00
